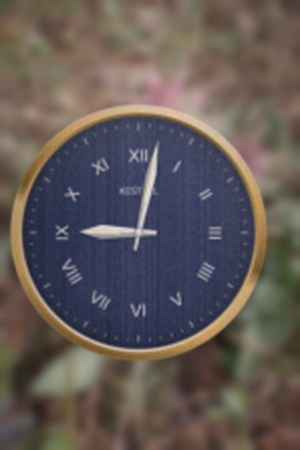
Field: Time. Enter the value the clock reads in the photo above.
9:02
